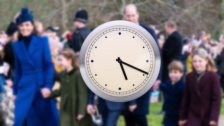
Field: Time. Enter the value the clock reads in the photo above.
5:19
